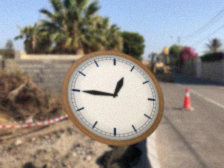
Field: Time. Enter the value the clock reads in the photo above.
12:45
